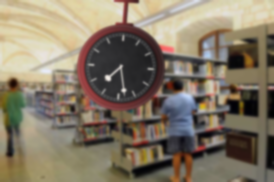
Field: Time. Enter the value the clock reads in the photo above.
7:28
